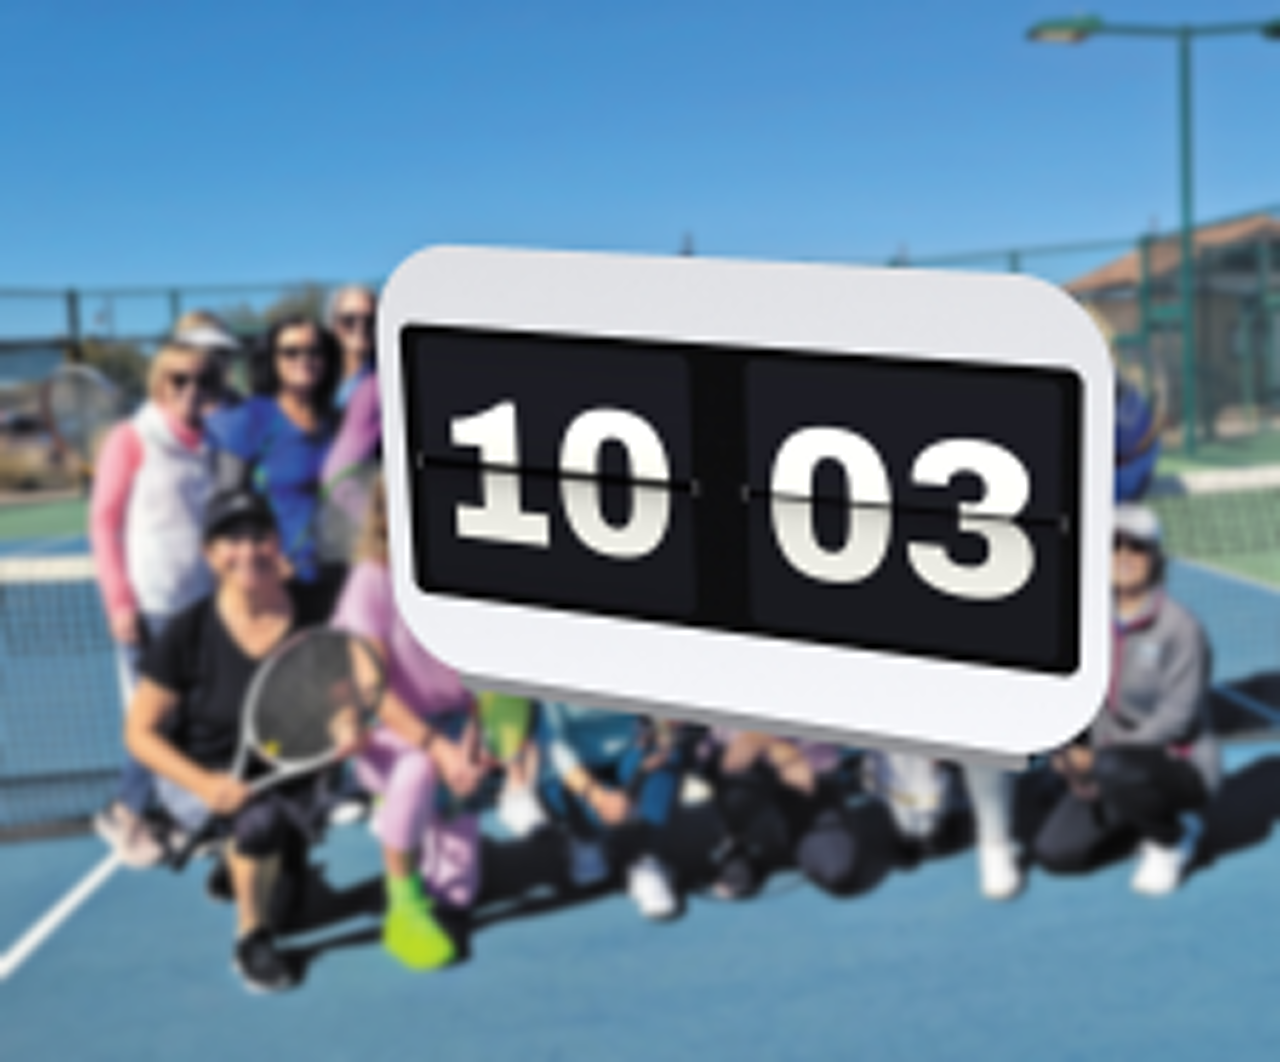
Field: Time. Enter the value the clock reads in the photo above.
10:03
